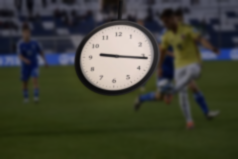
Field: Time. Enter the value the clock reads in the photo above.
9:16
